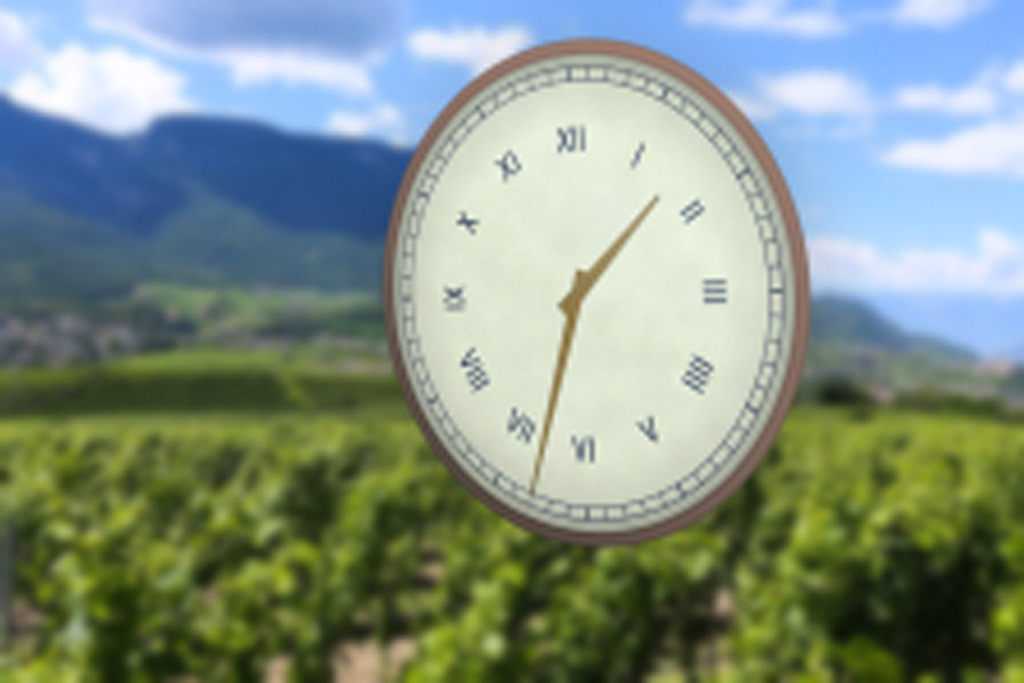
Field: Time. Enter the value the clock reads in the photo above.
1:33
